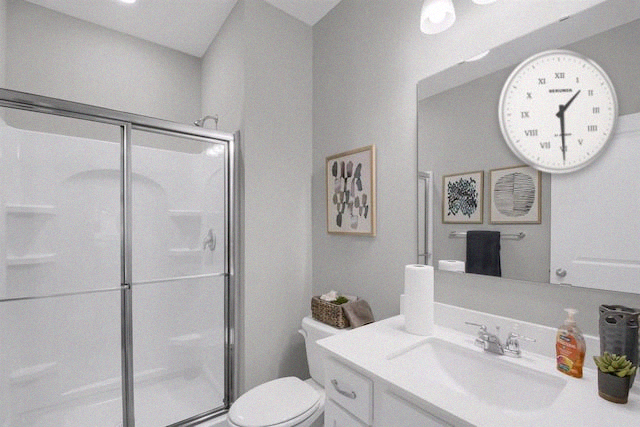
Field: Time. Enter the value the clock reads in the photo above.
1:30
